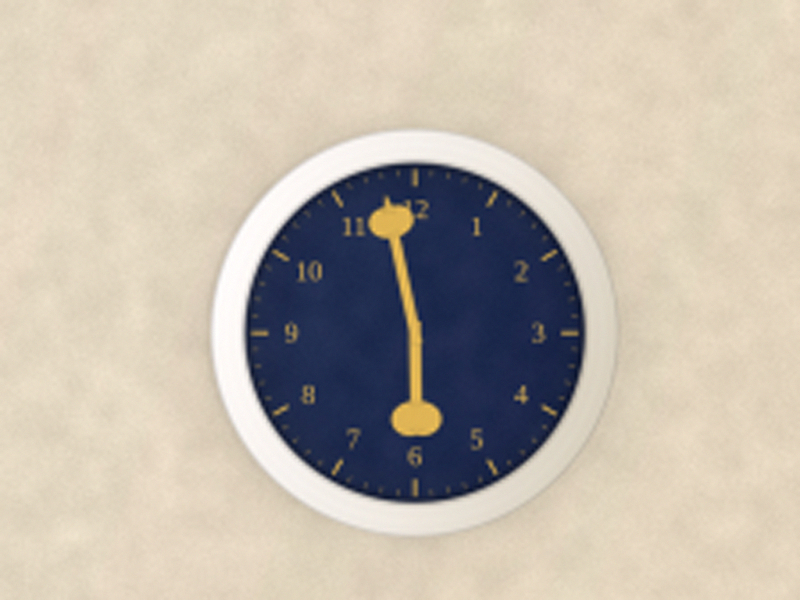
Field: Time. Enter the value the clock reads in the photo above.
5:58
